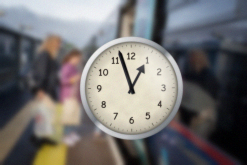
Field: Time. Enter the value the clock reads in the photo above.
12:57
